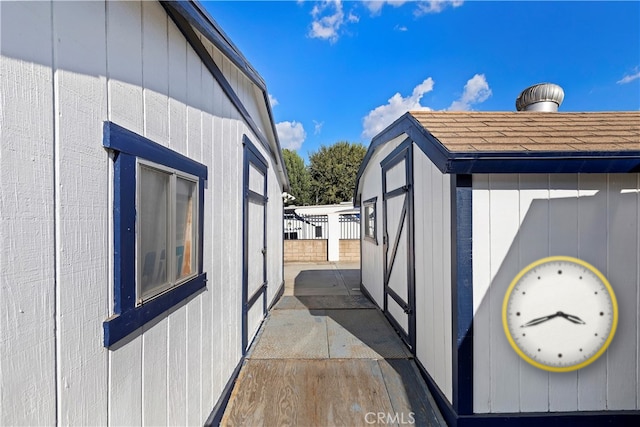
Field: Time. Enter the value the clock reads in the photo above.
3:42
